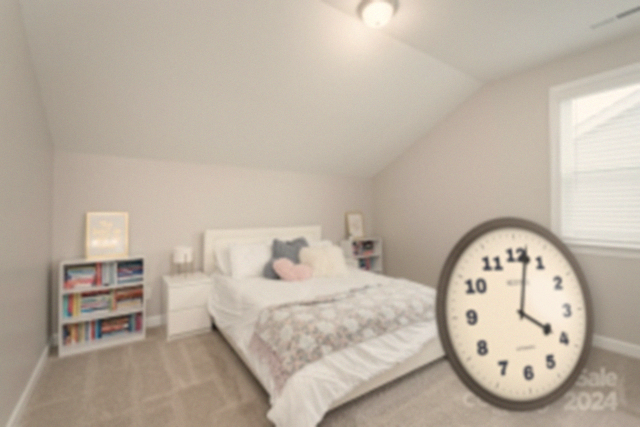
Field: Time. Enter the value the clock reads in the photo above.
4:02
